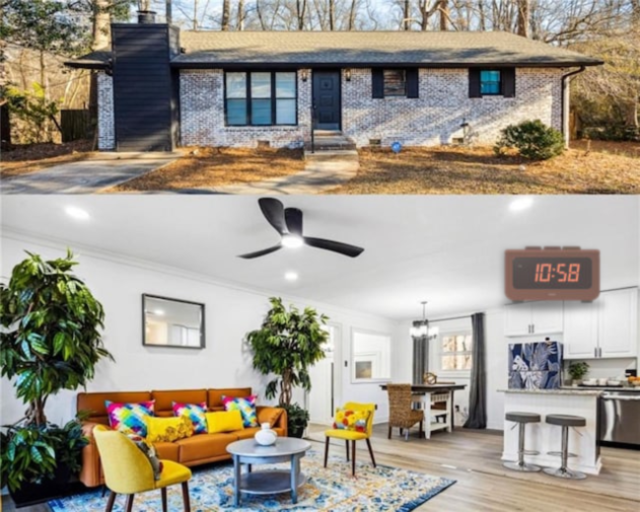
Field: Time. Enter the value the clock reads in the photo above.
10:58
